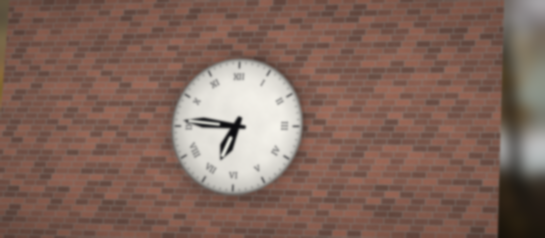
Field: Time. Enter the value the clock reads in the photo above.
6:46
